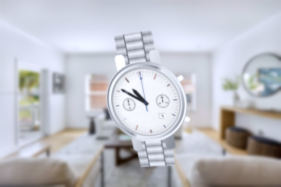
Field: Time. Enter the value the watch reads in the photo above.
10:51
